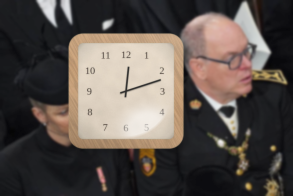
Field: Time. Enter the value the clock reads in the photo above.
12:12
